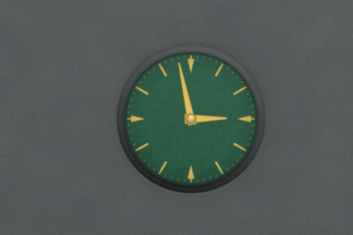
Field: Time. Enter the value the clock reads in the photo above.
2:58
